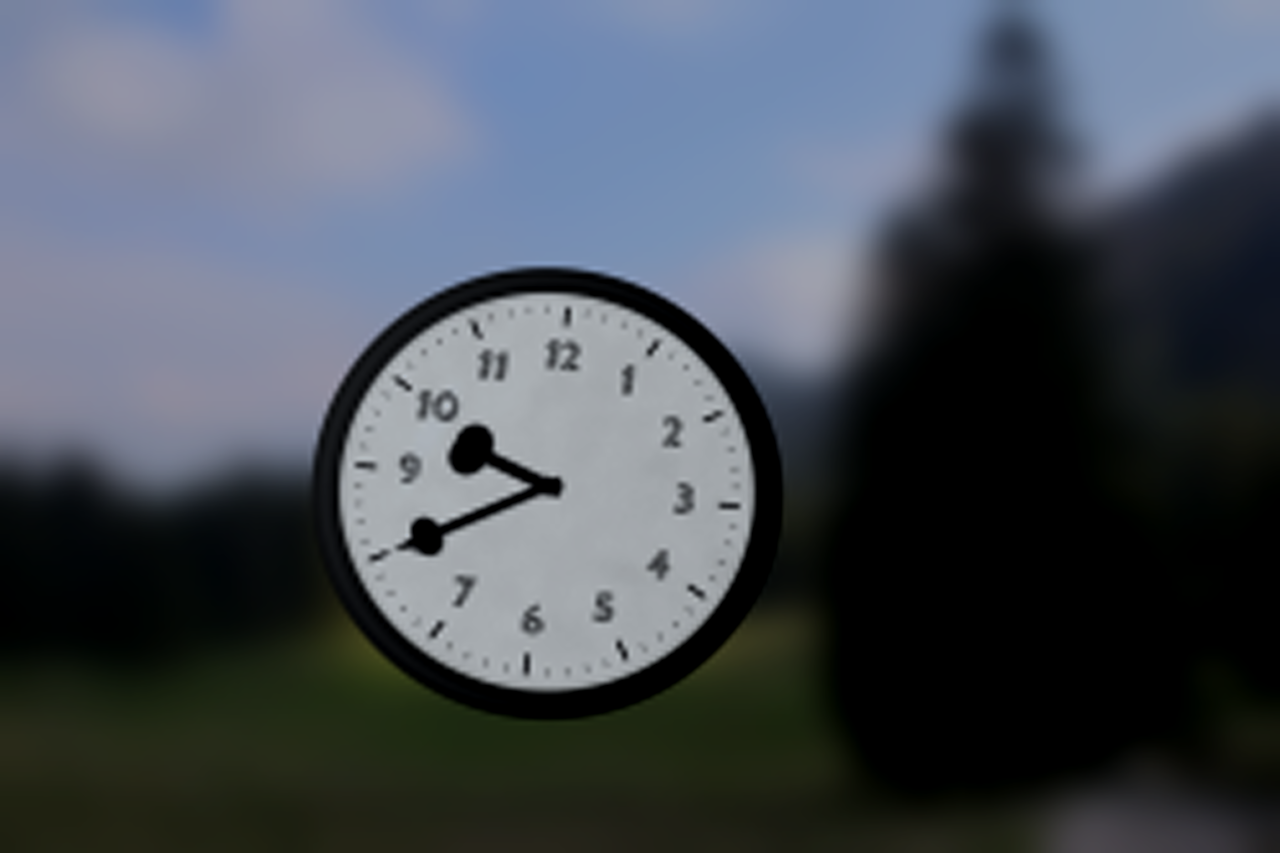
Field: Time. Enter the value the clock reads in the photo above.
9:40
